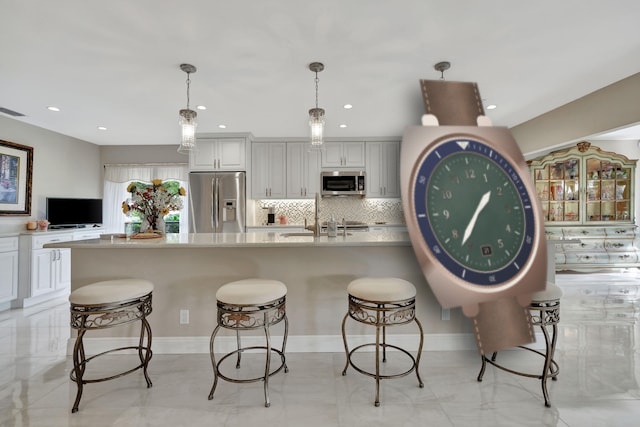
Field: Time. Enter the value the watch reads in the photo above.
1:37
